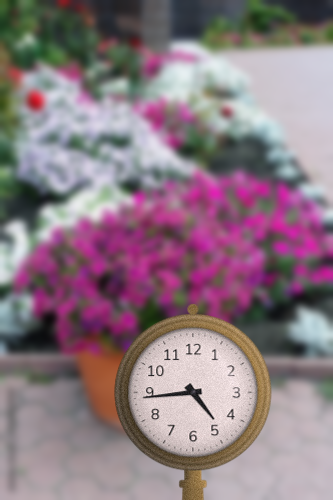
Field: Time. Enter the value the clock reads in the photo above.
4:44
